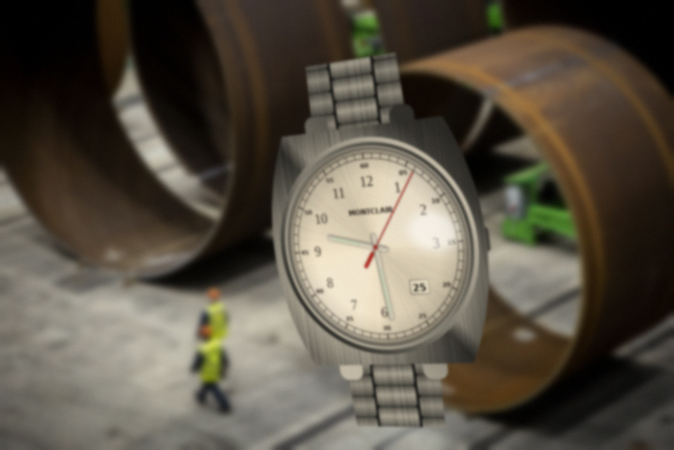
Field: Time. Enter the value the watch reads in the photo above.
9:29:06
